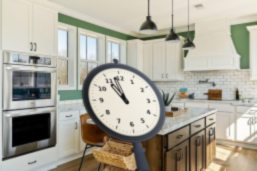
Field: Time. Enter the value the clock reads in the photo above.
10:58
